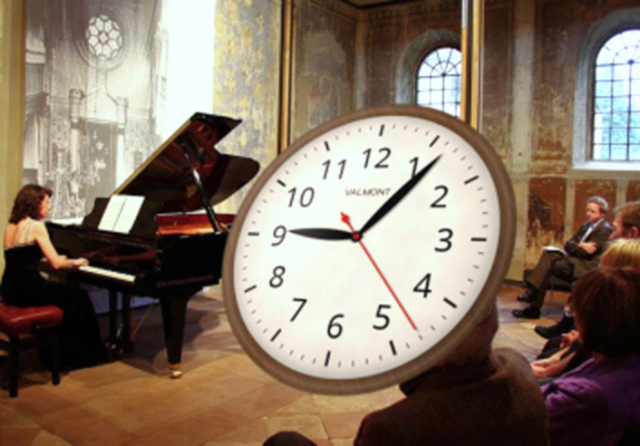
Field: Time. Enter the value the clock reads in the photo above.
9:06:23
